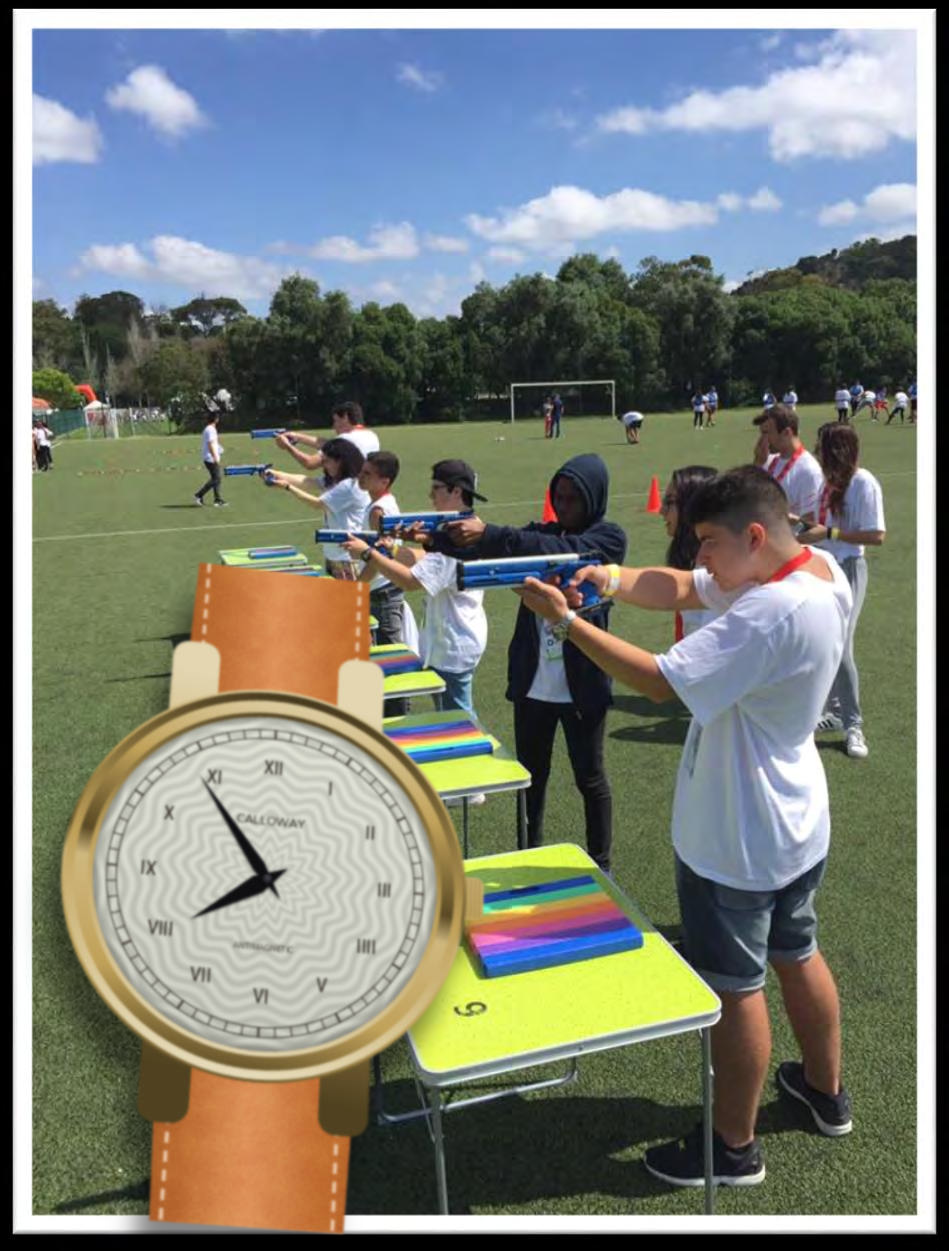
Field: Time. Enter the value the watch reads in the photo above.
7:54
